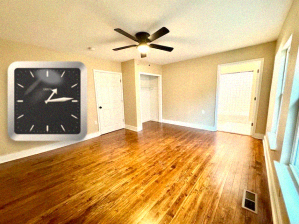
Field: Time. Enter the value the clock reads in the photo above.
1:14
